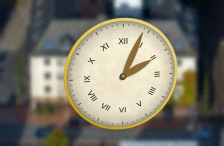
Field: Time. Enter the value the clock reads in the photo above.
2:04
